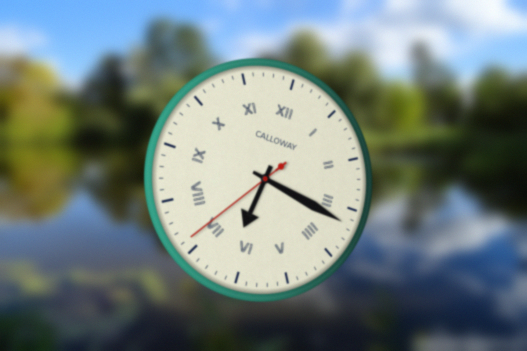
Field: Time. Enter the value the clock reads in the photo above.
6:16:36
